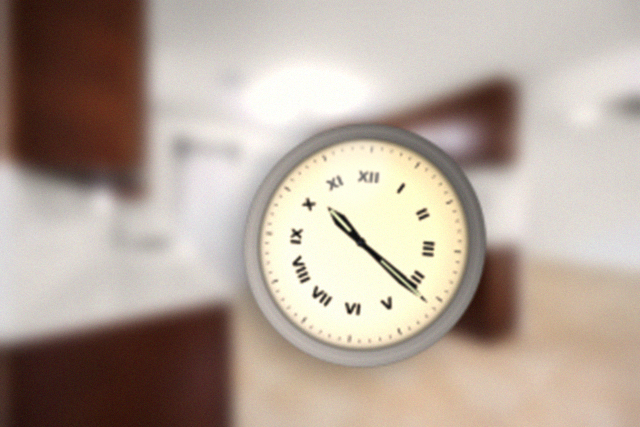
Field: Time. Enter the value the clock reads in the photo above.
10:21
